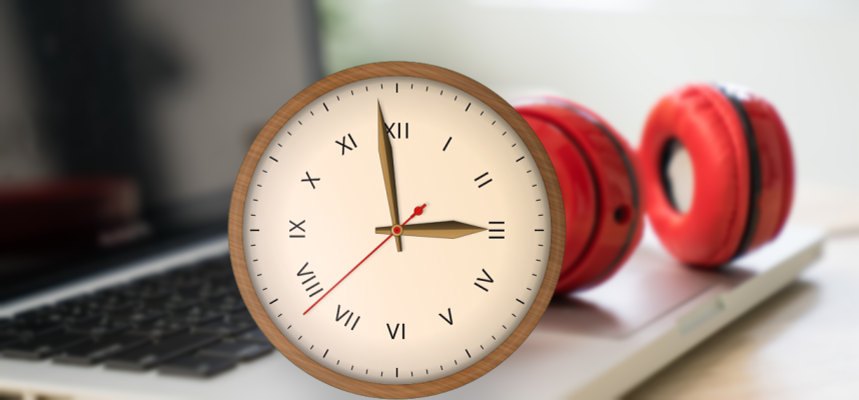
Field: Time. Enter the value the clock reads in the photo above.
2:58:38
